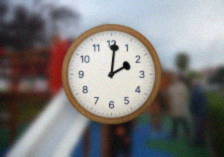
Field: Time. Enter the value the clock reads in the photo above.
2:01
